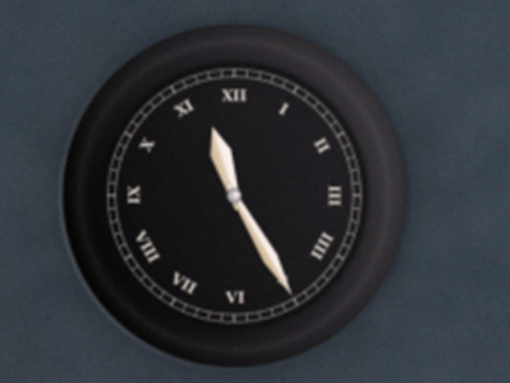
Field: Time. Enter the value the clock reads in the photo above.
11:25
